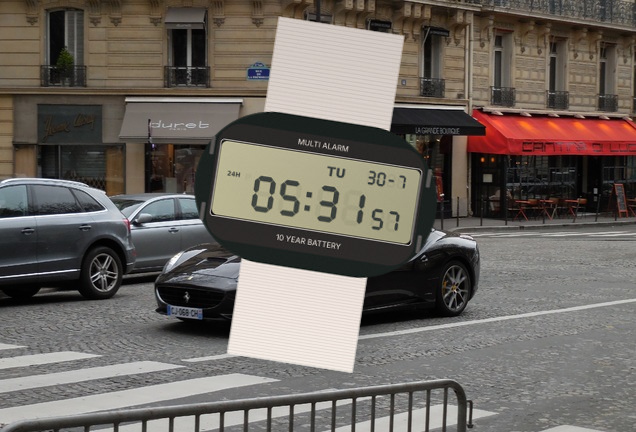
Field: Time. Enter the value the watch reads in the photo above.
5:31:57
